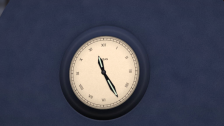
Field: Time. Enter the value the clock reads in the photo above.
11:25
